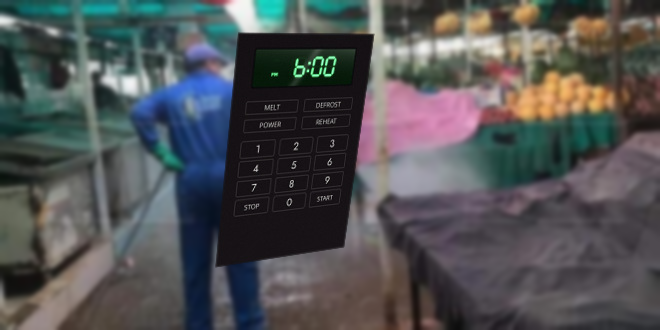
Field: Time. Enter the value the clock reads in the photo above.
6:00
